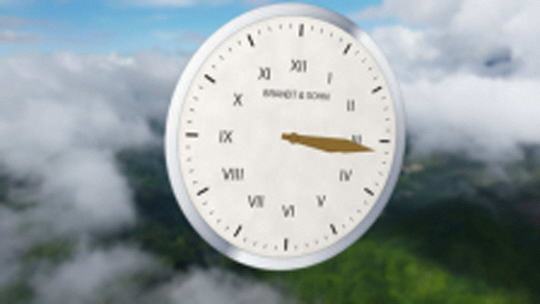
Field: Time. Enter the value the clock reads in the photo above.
3:16
